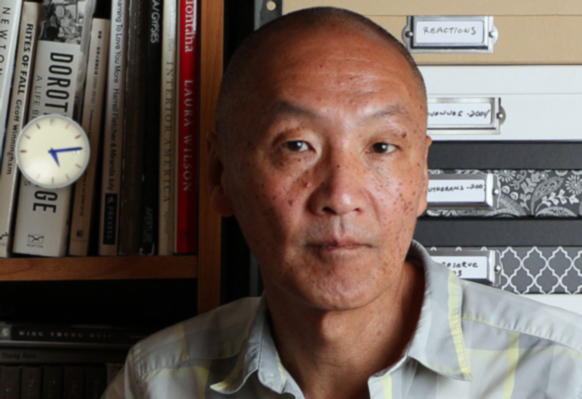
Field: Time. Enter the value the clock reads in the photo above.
5:14
